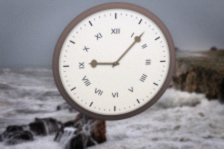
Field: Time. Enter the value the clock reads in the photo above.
9:07
